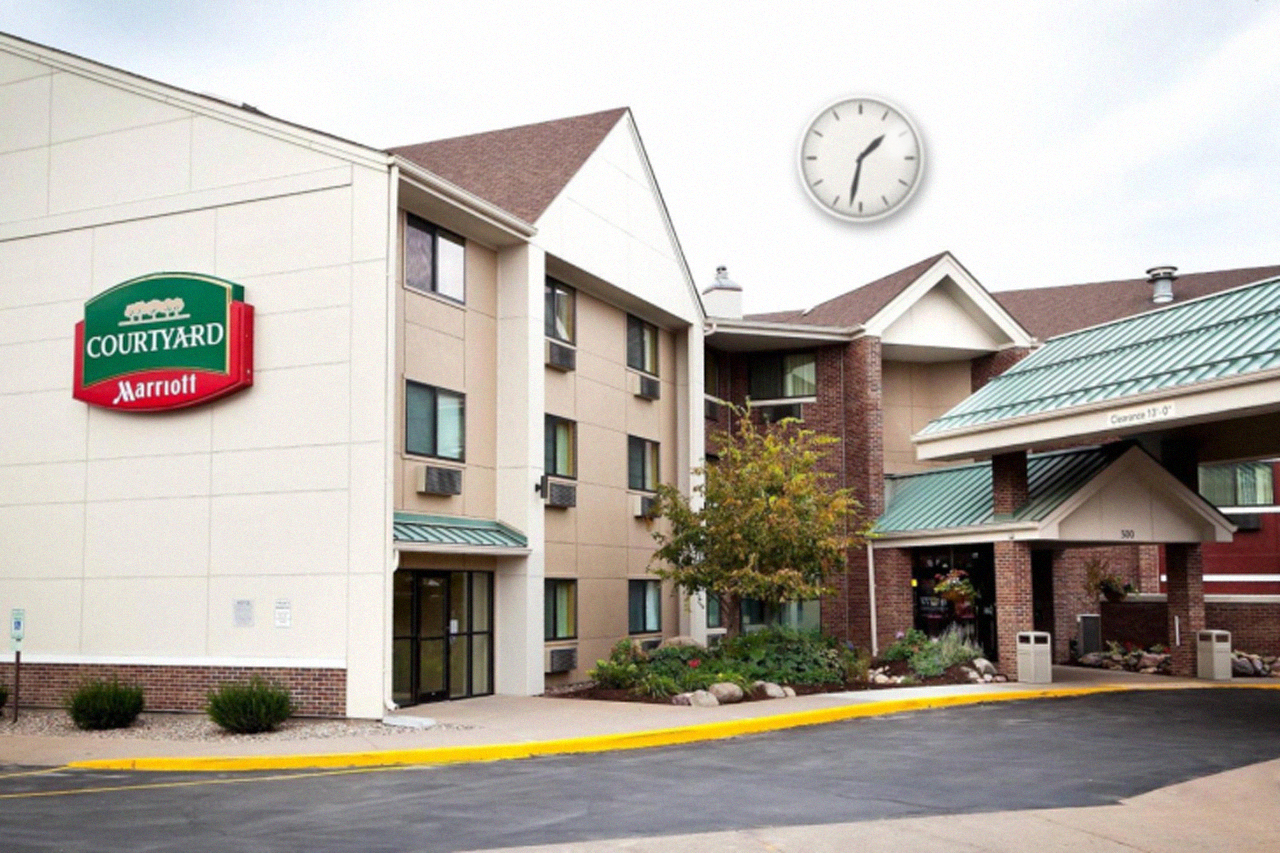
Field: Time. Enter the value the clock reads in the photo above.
1:32
